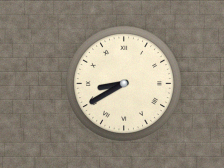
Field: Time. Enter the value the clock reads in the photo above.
8:40
